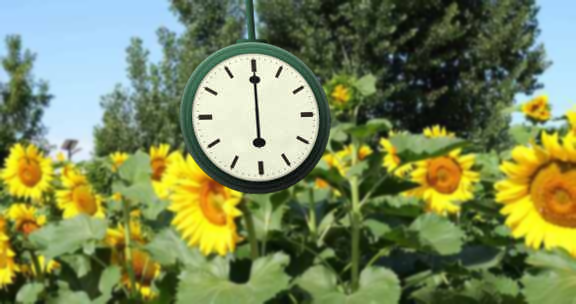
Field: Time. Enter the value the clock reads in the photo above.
6:00
